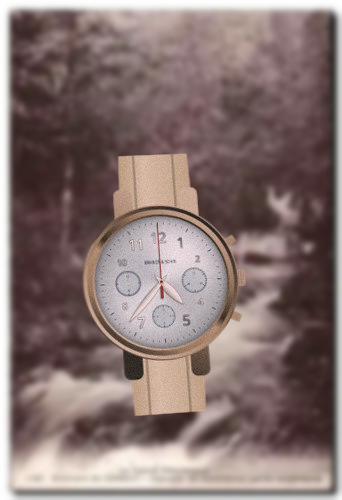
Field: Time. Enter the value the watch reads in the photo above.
4:37
